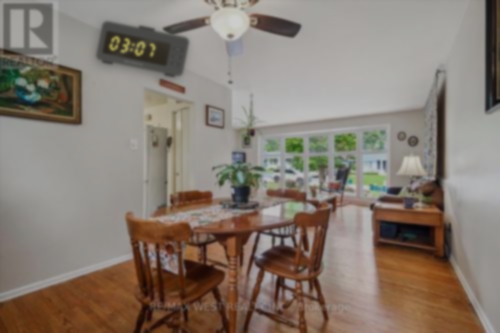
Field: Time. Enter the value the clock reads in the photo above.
3:07
